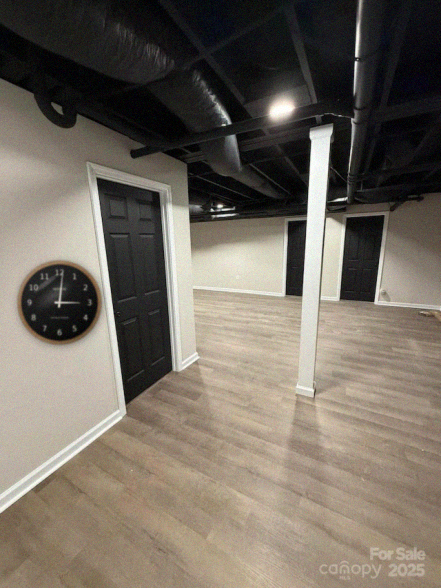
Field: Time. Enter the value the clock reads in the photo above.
3:01
